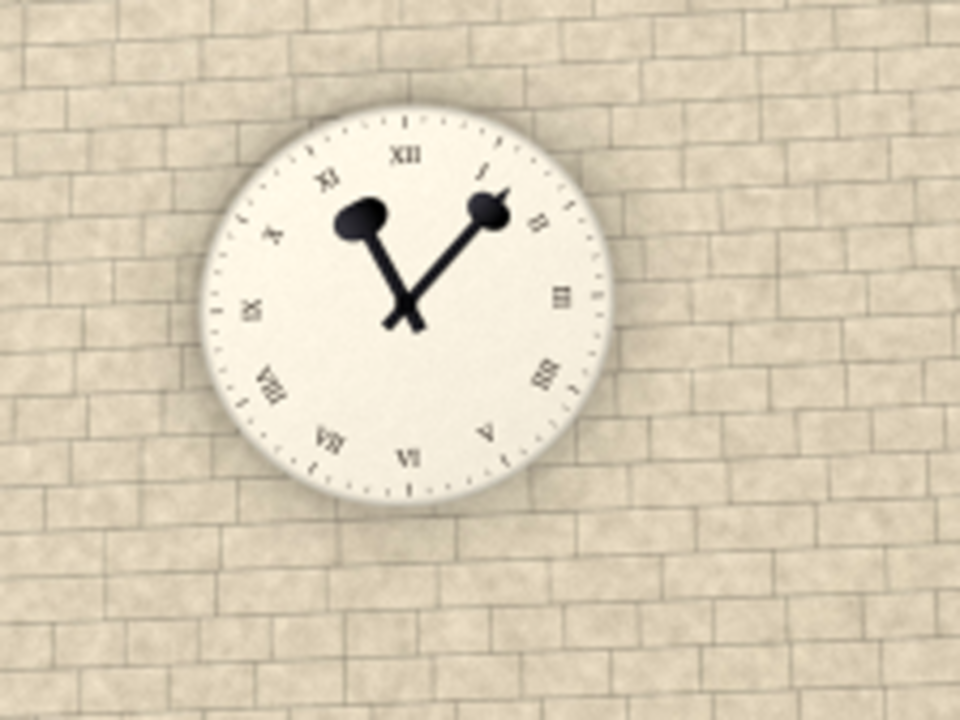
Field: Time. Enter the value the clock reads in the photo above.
11:07
